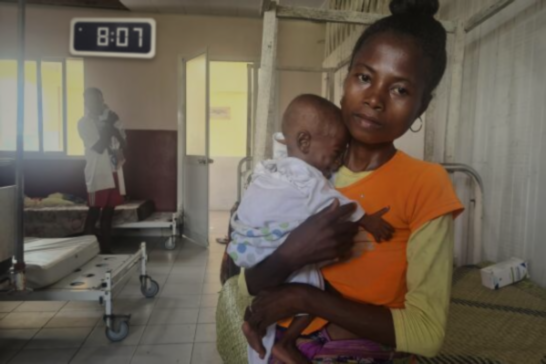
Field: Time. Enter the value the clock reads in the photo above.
8:07
